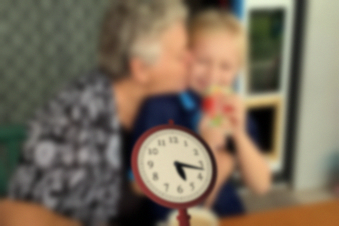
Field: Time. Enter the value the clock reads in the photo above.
5:17
